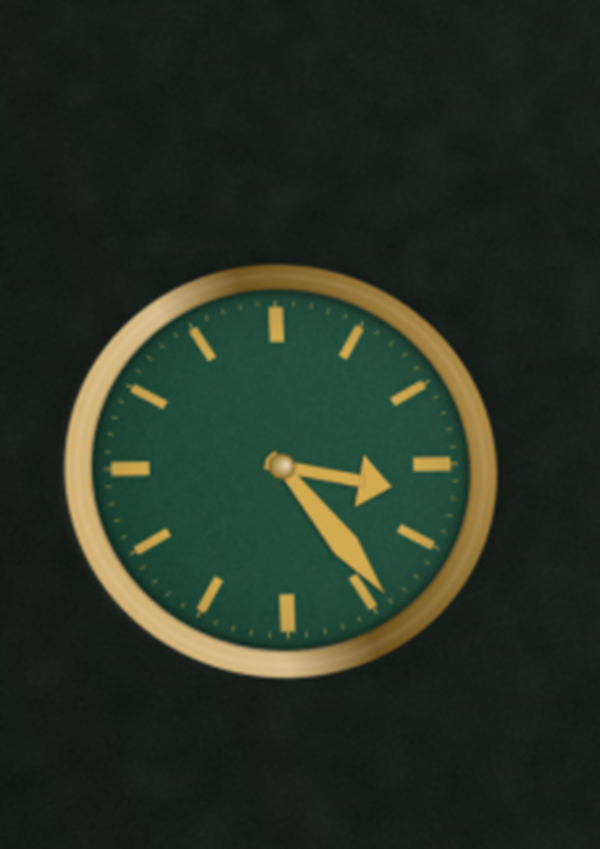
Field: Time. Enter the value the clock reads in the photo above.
3:24
